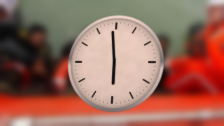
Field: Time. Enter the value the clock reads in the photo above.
5:59
